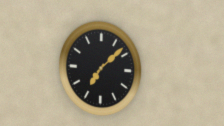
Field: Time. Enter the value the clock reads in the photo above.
7:08
